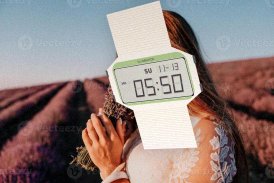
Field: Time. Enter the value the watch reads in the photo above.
5:50
